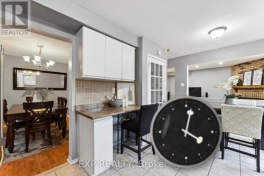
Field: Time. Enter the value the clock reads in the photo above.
4:02
